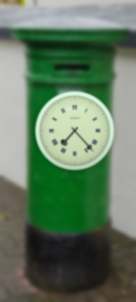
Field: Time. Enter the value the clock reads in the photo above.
7:23
